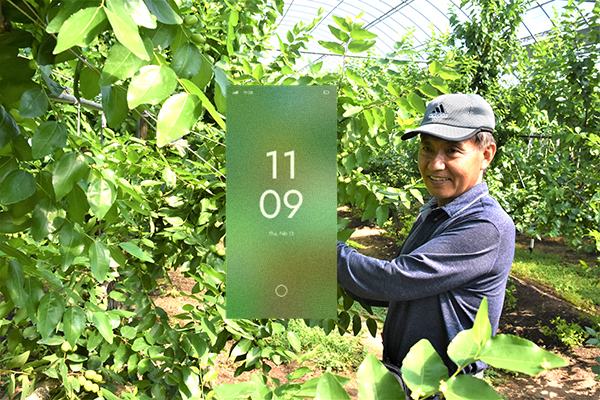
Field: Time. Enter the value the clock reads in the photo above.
11:09
